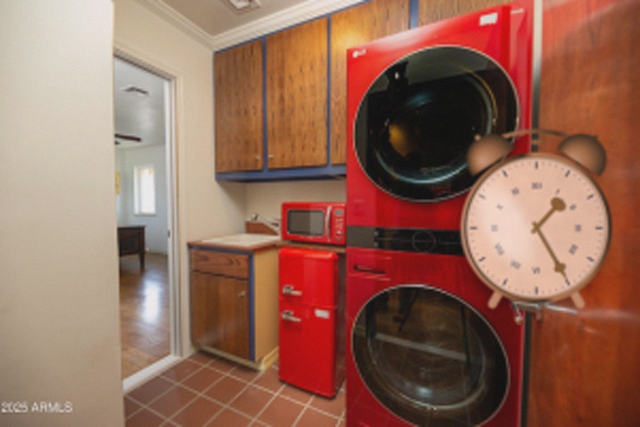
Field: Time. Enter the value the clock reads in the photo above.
1:25
